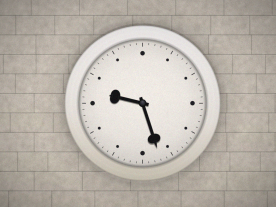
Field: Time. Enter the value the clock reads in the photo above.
9:27
